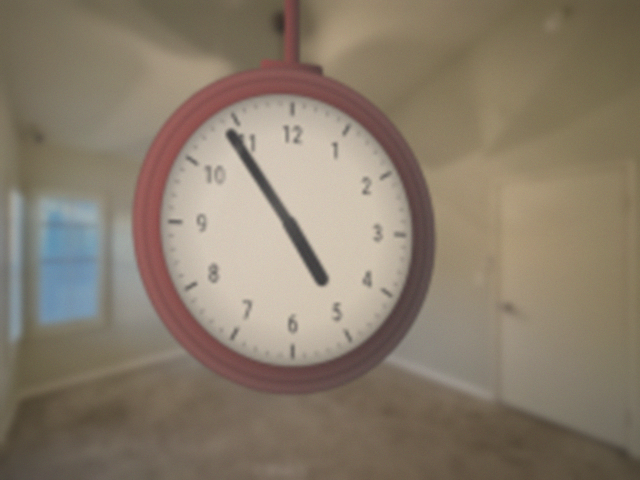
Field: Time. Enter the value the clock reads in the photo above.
4:54
